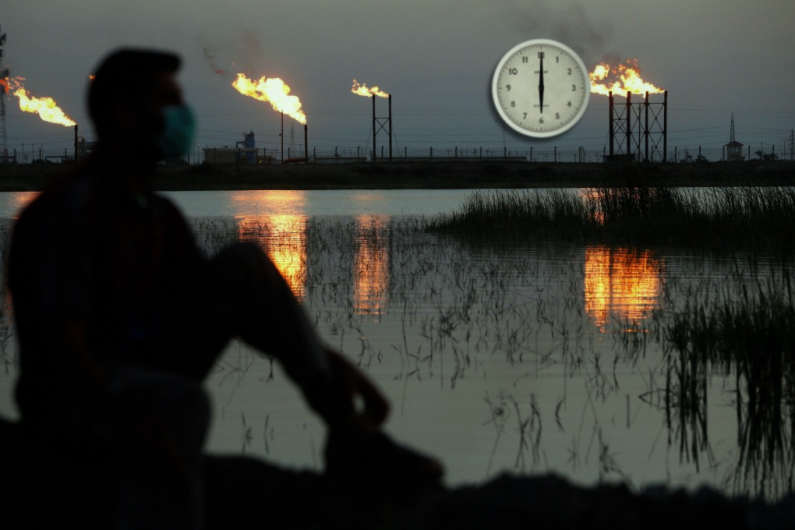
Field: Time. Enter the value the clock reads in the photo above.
6:00
